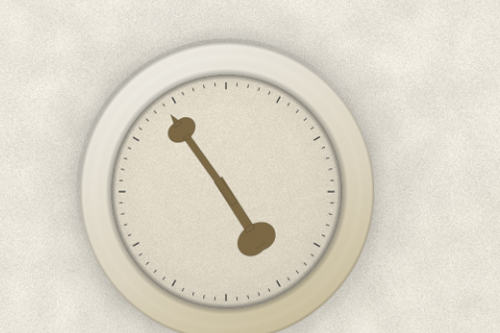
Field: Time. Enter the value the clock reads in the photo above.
4:54
